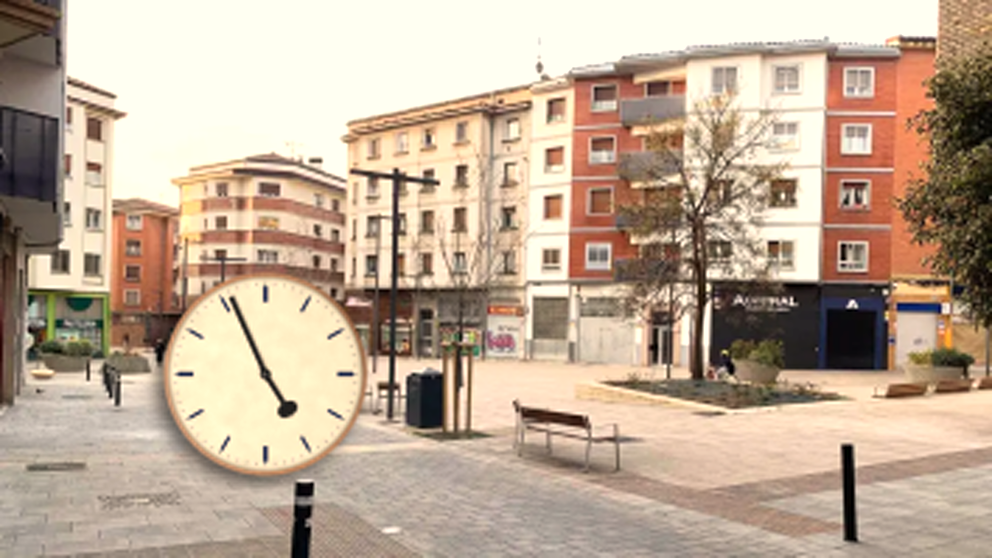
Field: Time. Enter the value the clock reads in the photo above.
4:56
